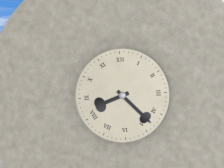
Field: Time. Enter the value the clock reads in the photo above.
8:23
